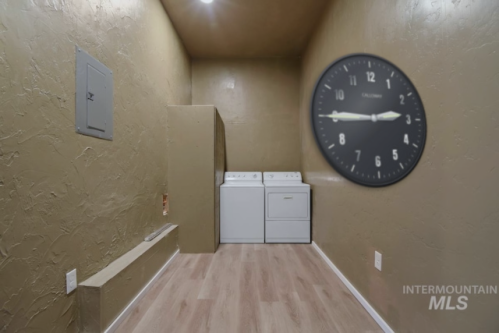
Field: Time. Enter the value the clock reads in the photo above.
2:45
